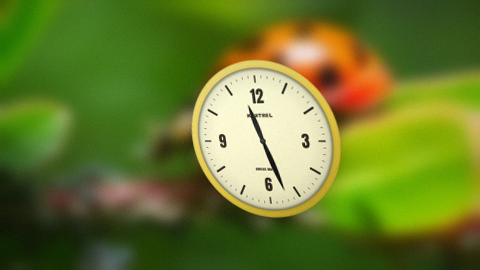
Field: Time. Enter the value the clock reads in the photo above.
11:27
